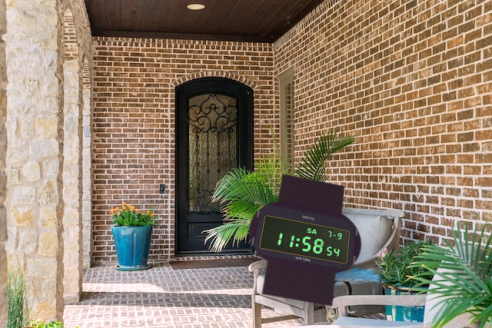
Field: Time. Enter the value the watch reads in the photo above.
11:58:54
